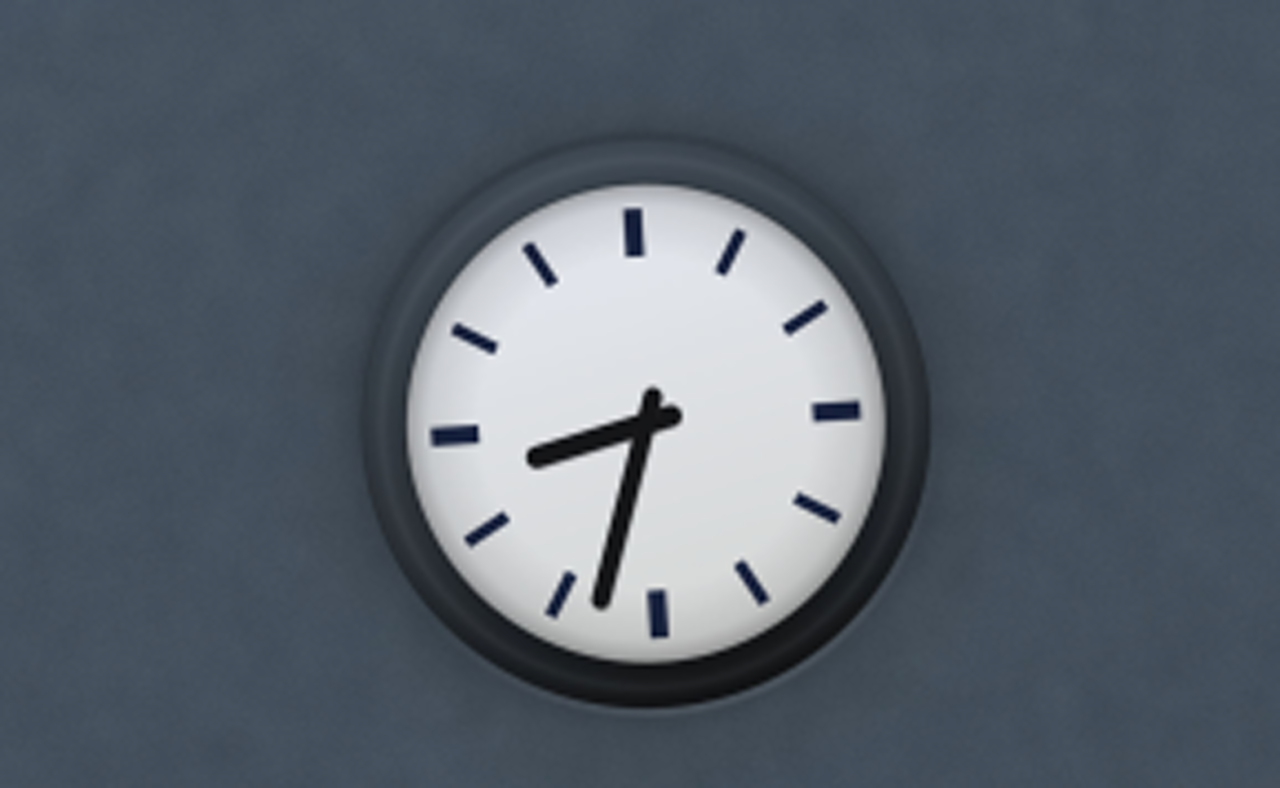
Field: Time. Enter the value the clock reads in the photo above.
8:33
